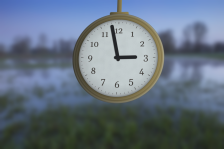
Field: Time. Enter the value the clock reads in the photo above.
2:58
